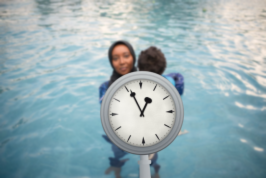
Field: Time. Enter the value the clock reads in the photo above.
12:56
